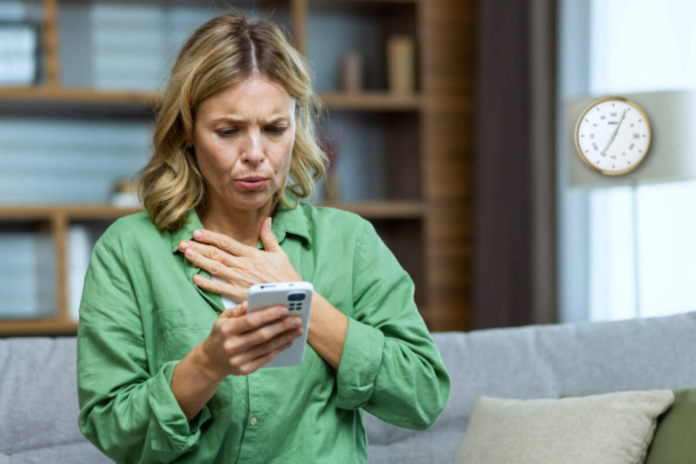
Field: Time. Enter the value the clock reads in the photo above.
7:04
